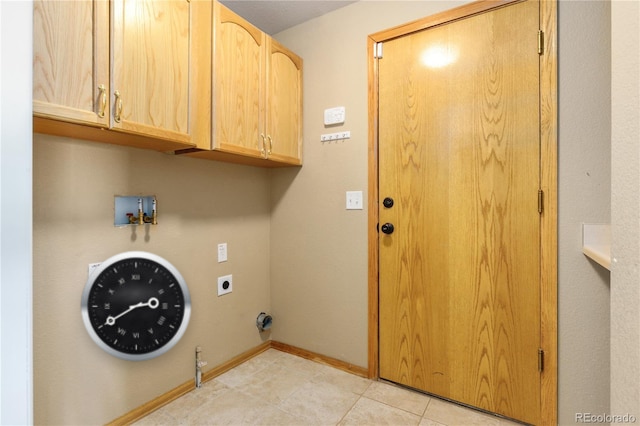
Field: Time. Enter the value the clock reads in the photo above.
2:40
